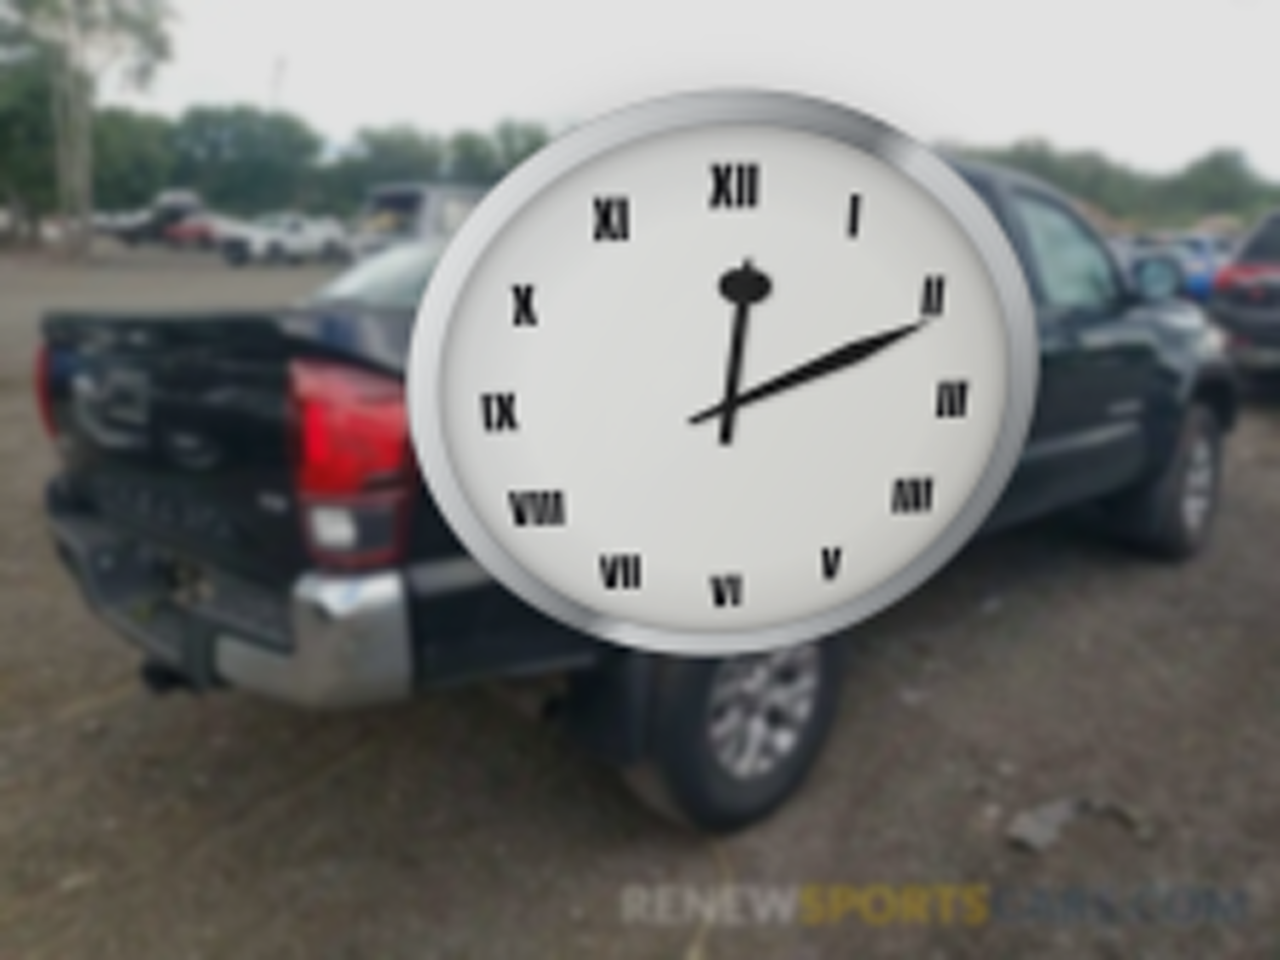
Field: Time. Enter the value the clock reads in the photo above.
12:11
